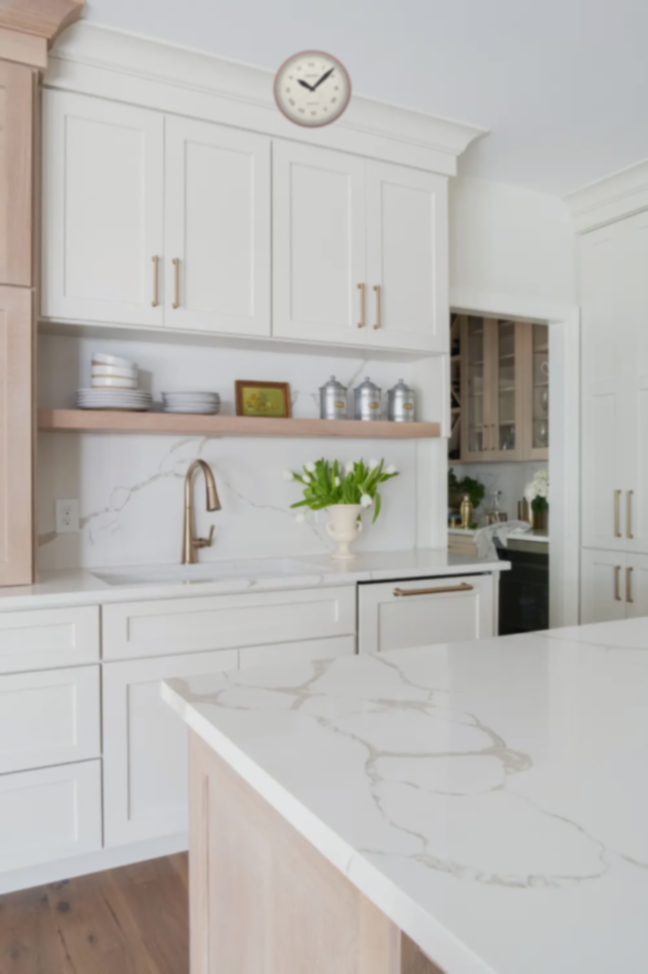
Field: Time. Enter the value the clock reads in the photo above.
10:08
